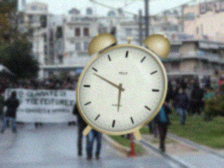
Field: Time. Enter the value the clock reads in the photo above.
5:49
